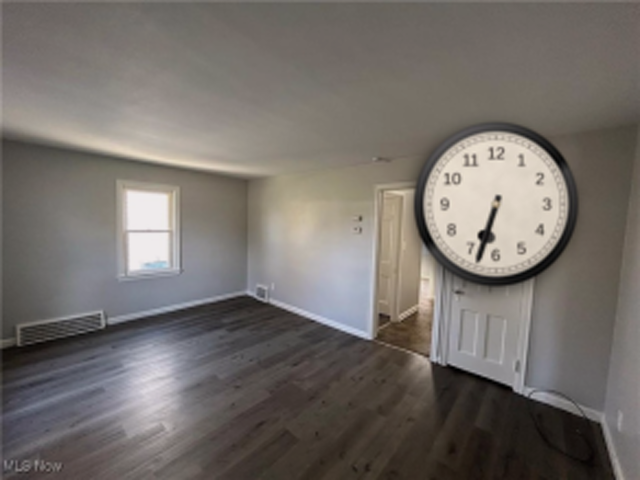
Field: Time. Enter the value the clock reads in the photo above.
6:33
